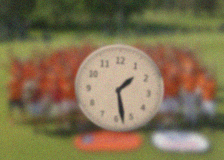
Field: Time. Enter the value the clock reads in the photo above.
1:28
